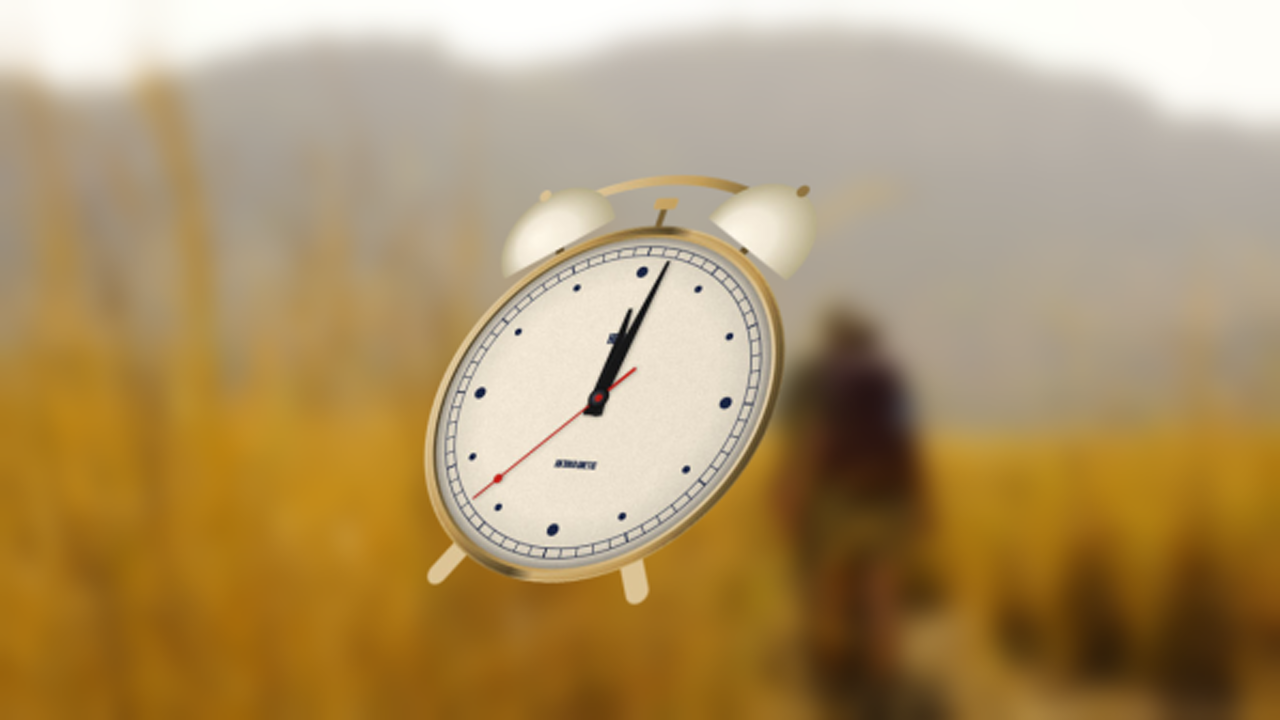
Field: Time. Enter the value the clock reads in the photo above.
12:01:37
